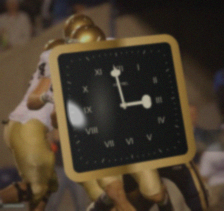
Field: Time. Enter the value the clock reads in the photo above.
2:59
